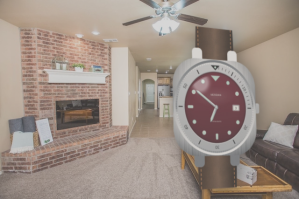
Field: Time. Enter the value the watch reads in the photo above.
6:51
